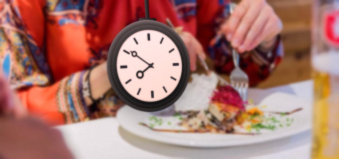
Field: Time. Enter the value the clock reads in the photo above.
7:51
